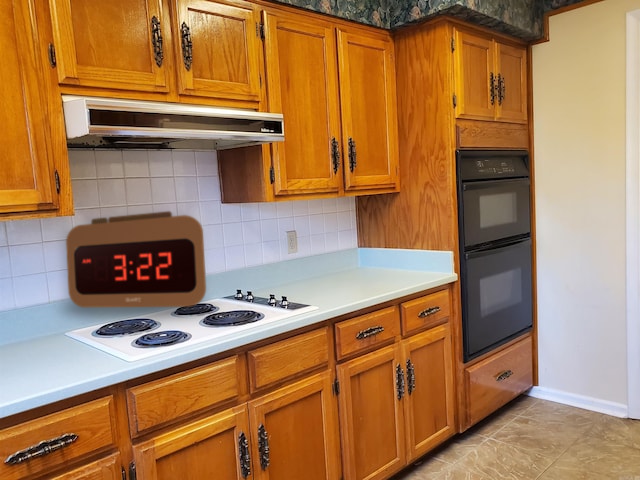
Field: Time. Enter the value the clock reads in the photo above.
3:22
